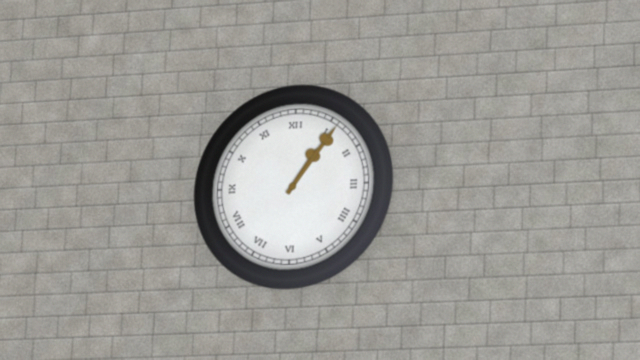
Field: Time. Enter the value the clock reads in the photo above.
1:06
